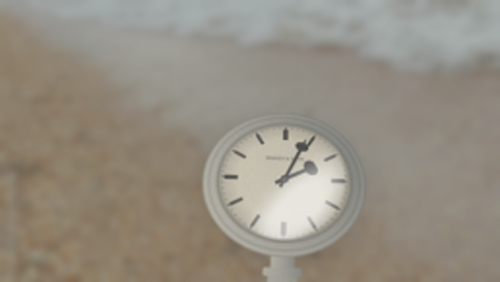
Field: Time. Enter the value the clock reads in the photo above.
2:04
